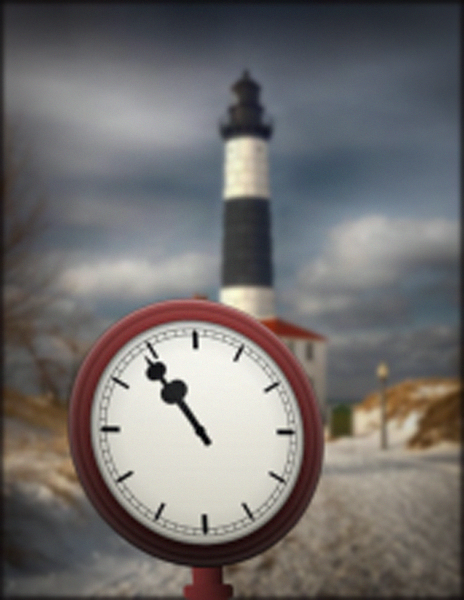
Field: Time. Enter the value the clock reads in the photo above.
10:54
